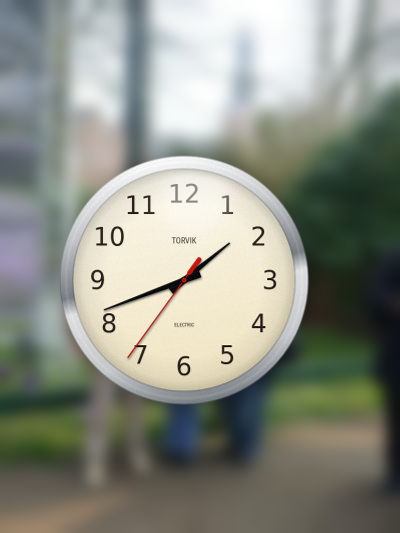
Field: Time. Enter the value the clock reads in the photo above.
1:41:36
